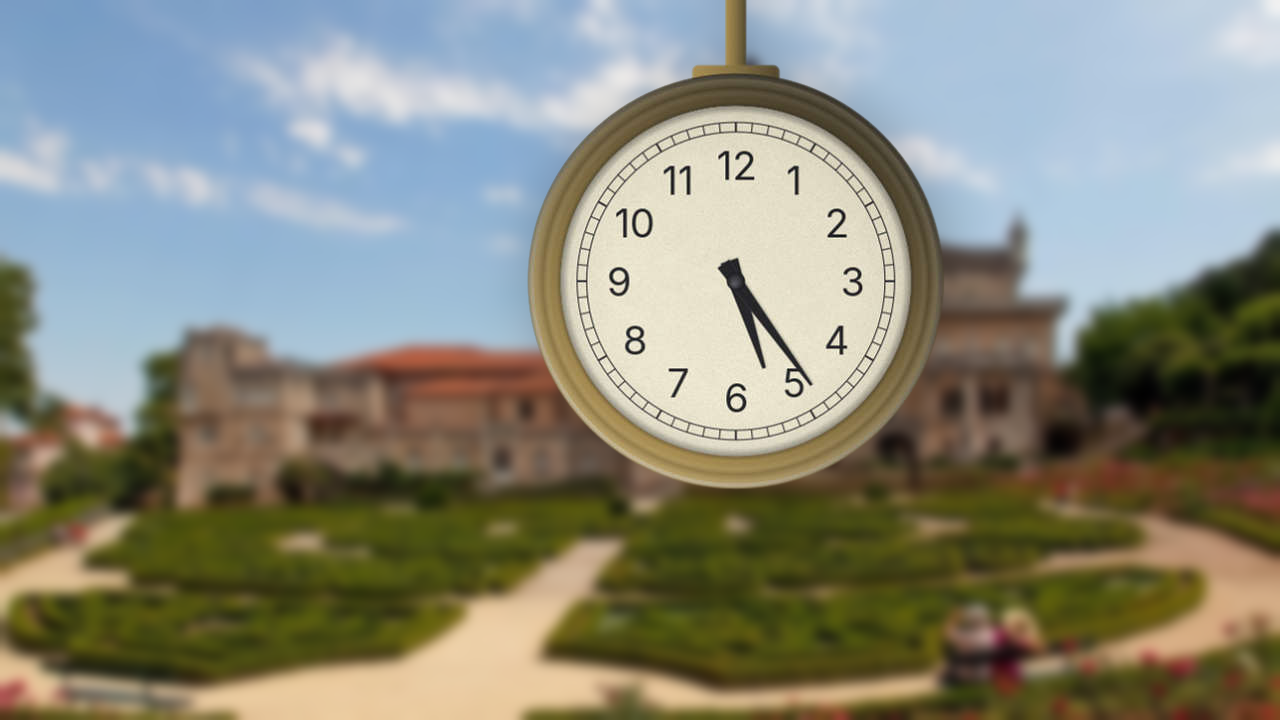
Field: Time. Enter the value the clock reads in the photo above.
5:24
